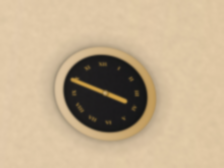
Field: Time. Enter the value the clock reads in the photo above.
3:49
